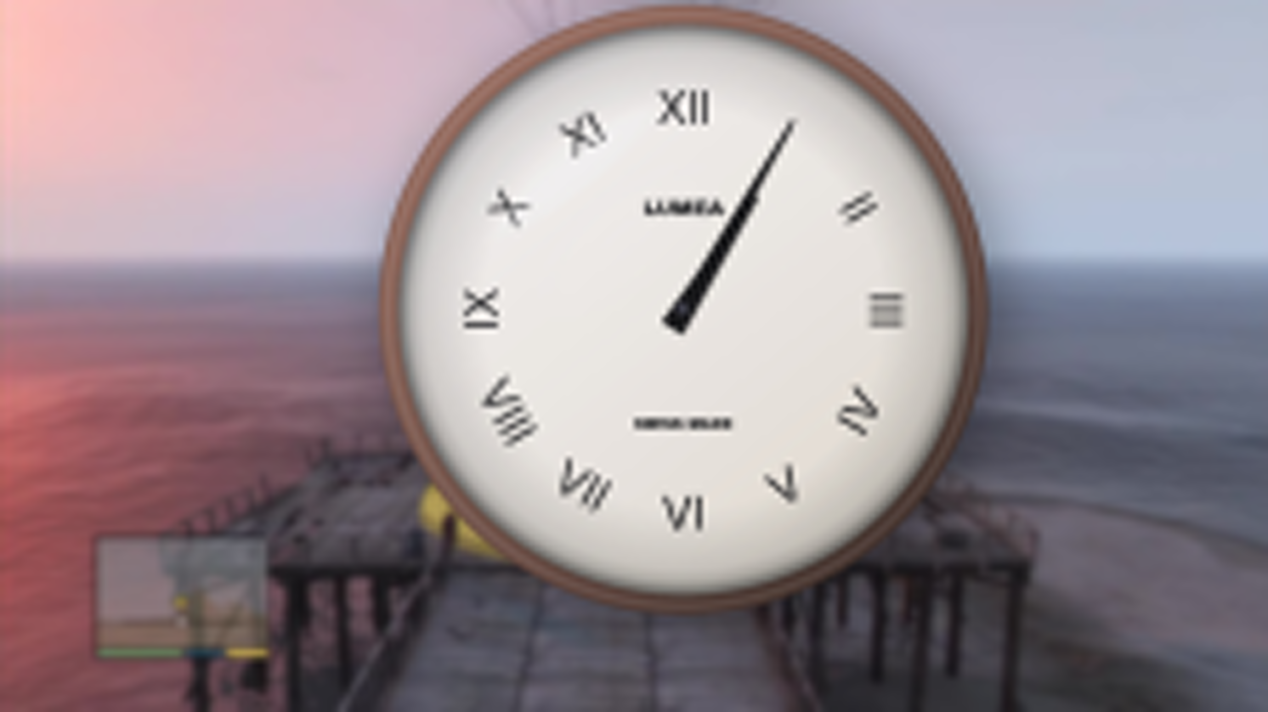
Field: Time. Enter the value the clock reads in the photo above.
1:05
